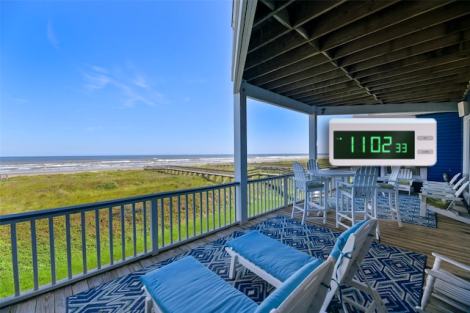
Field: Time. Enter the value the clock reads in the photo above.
11:02:33
